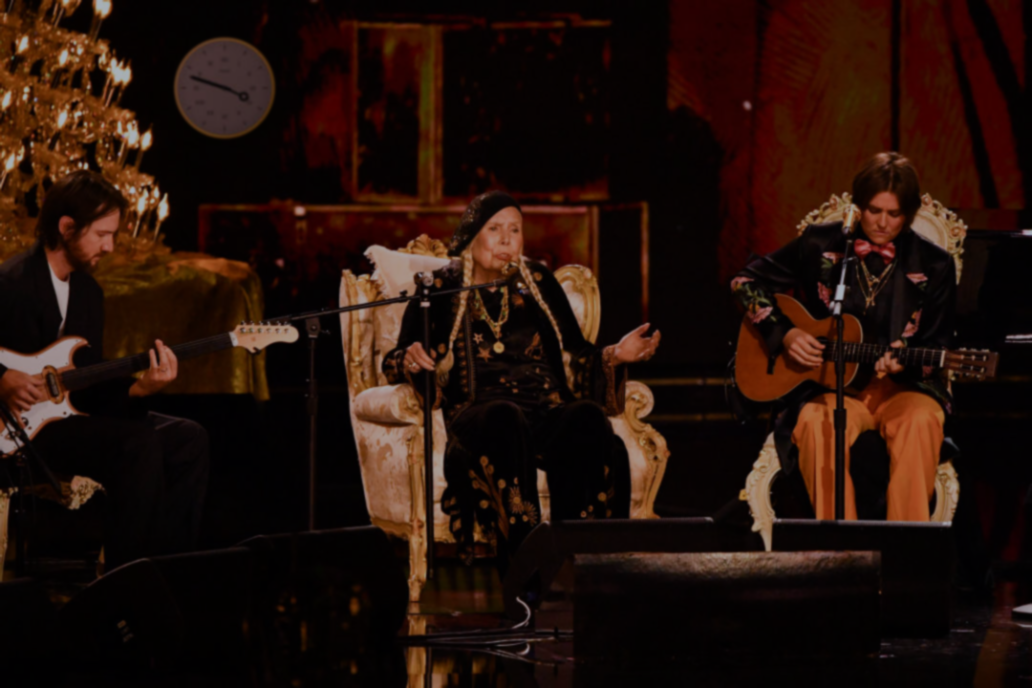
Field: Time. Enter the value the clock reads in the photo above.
3:48
